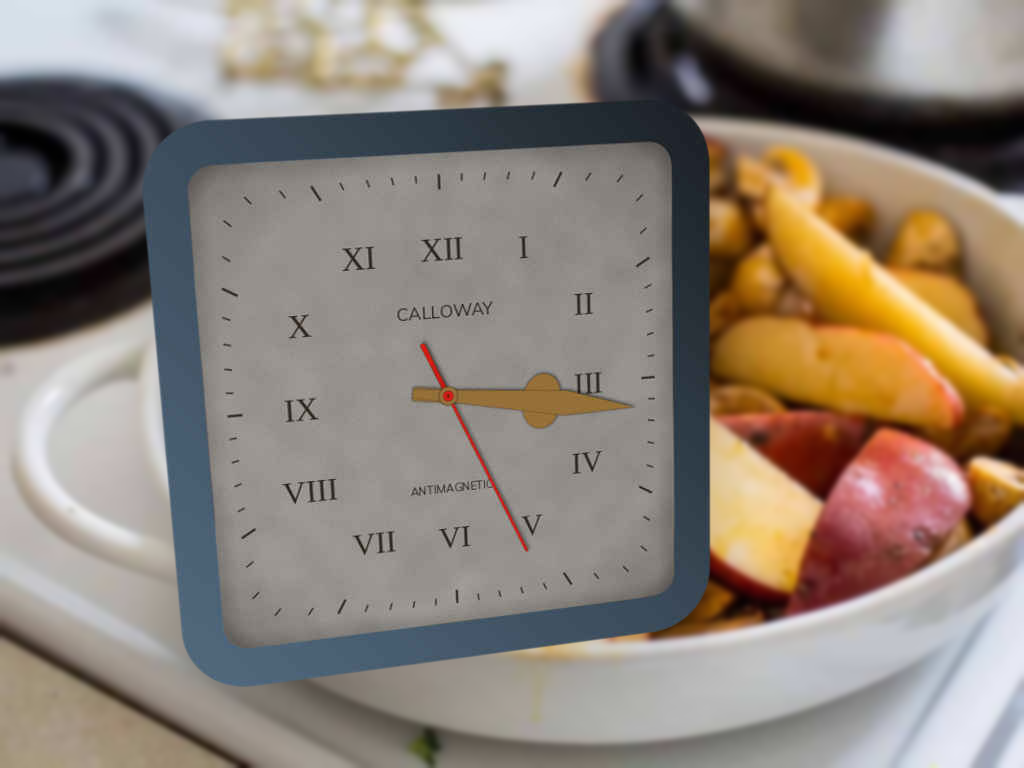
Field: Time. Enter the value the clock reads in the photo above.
3:16:26
